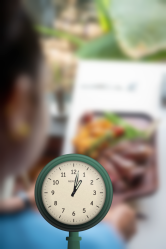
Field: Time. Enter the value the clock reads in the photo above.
1:02
